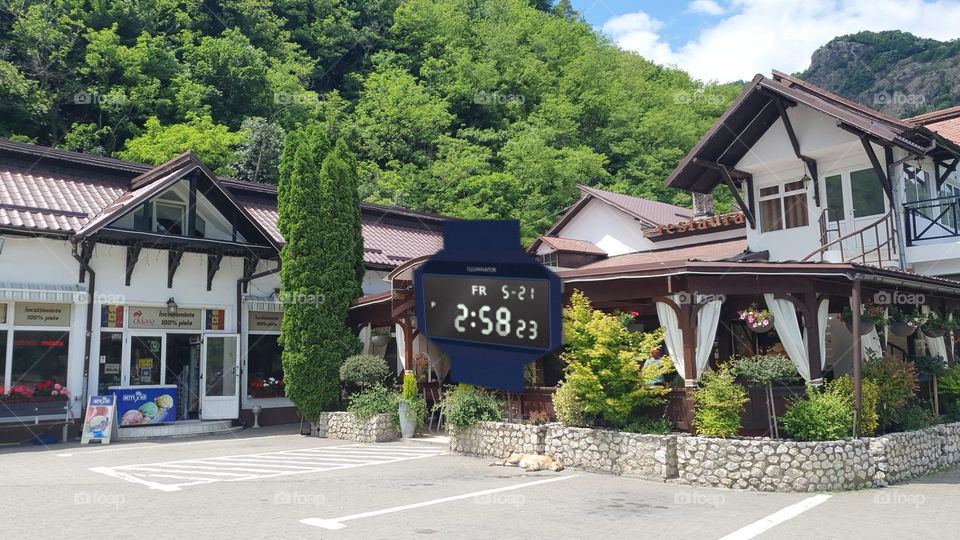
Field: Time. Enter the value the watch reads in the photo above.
2:58:23
